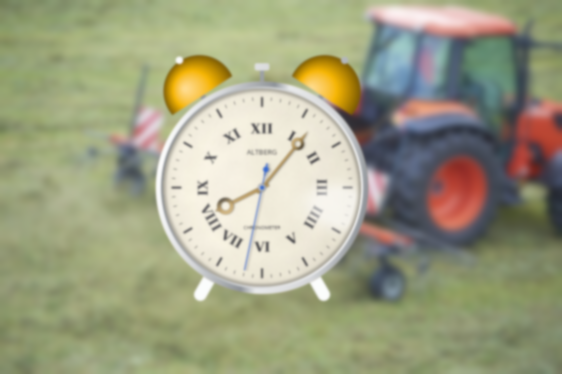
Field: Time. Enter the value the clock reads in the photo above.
8:06:32
